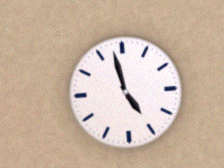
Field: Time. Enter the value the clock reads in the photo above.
4:58
